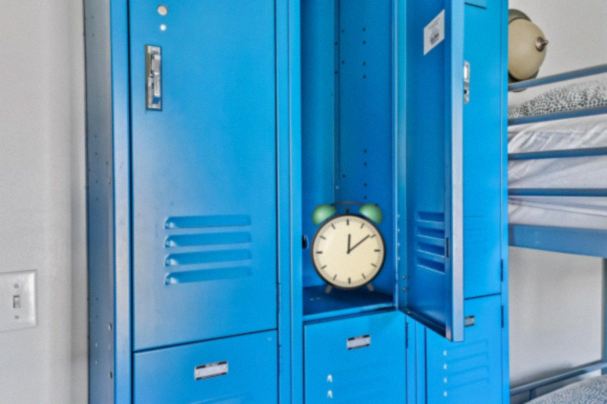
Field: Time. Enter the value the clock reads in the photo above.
12:09
